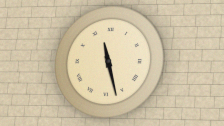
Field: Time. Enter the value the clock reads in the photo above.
11:27
